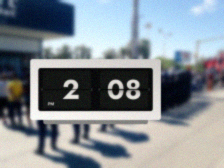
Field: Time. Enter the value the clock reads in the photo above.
2:08
